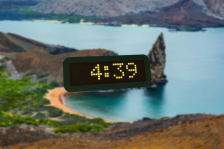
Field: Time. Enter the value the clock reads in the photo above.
4:39
